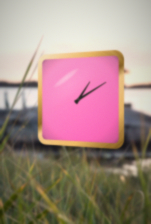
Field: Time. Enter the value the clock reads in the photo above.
1:10
